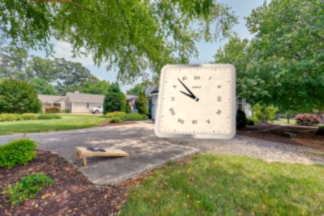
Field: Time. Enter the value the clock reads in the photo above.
9:53
